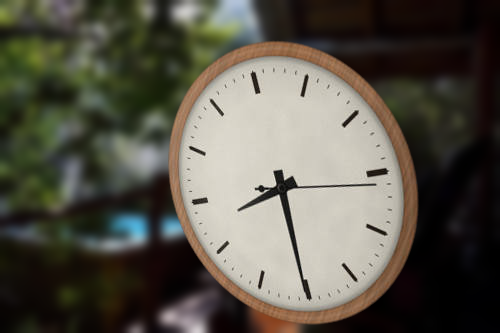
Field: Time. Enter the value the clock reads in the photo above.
8:30:16
